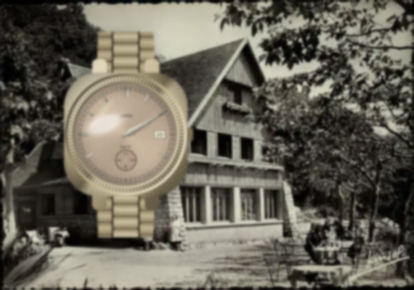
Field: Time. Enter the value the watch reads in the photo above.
2:10
